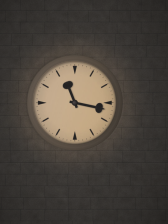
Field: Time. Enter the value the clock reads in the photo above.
11:17
